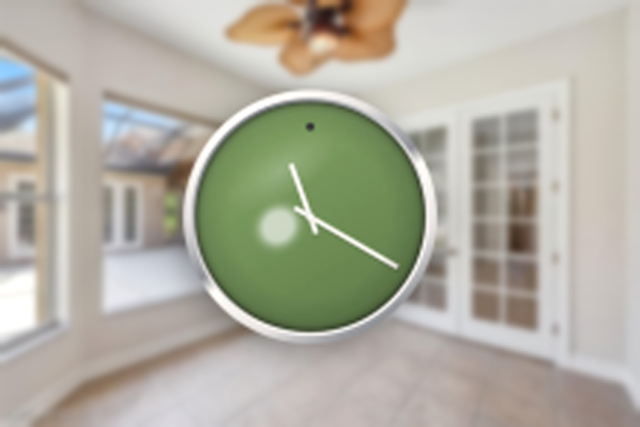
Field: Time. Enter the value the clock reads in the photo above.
11:20
